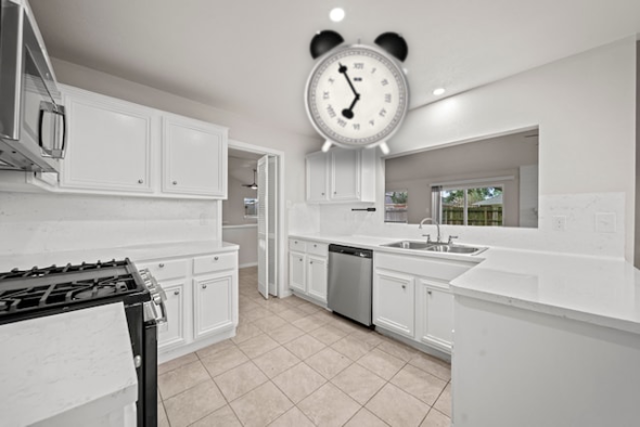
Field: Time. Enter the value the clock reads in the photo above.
6:55
